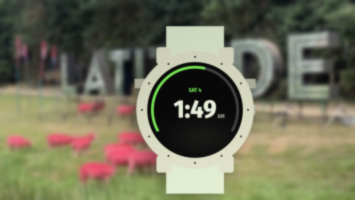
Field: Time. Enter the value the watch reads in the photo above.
1:49
